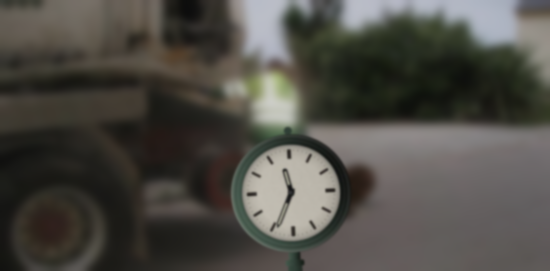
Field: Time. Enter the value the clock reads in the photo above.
11:34
